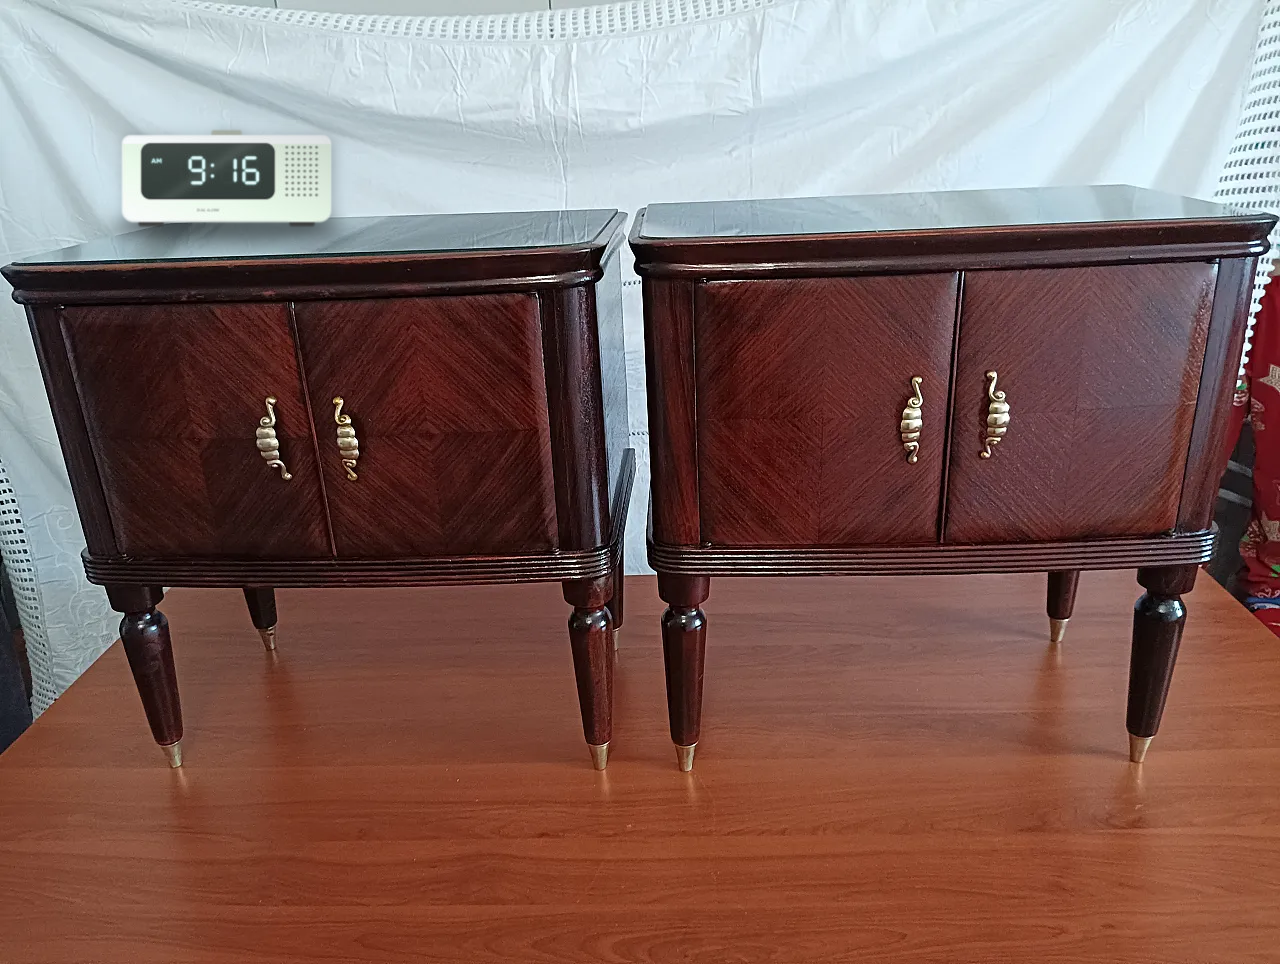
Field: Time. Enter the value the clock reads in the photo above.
9:16
